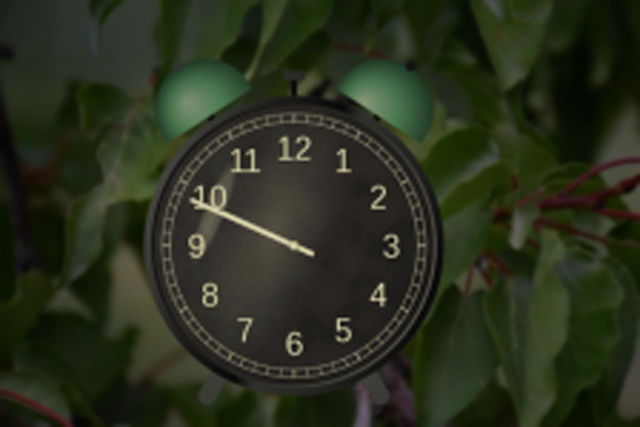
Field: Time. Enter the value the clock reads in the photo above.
9:49
